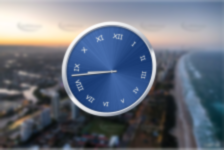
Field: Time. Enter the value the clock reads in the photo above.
8:43
